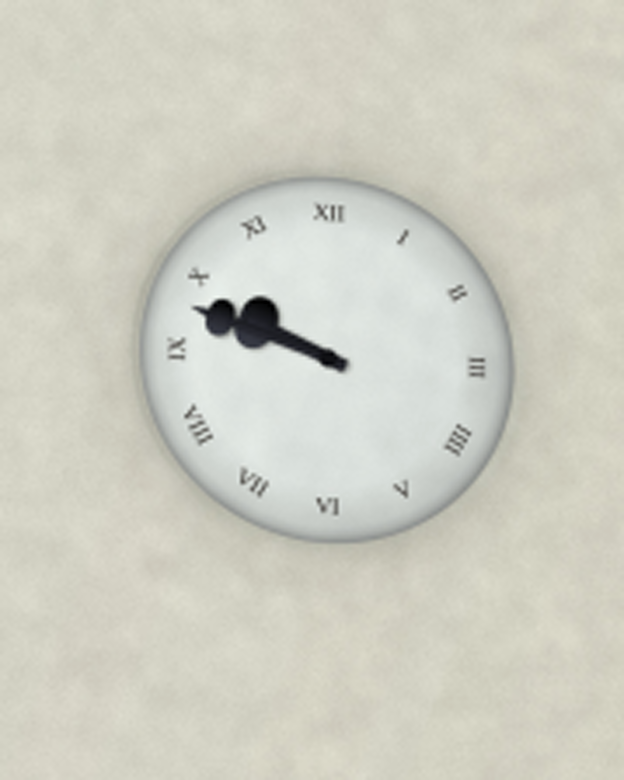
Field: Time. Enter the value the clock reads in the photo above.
9:48
